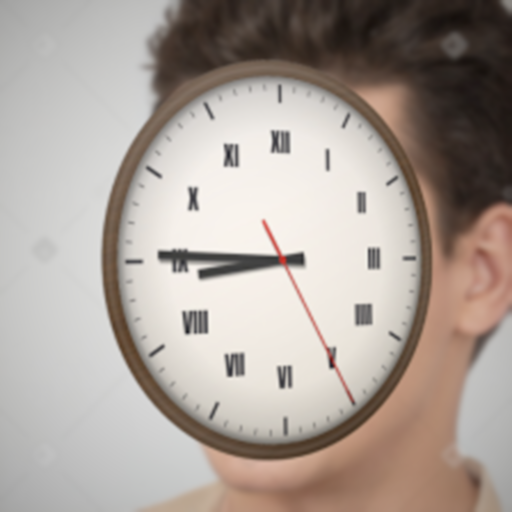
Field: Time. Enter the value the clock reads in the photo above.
8:45:25
